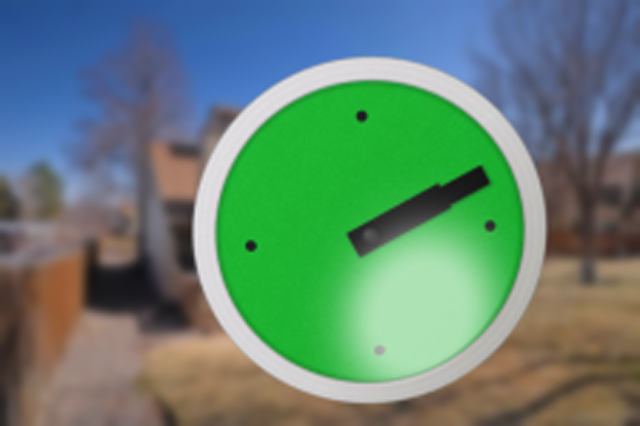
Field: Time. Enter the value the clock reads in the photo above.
2:11
